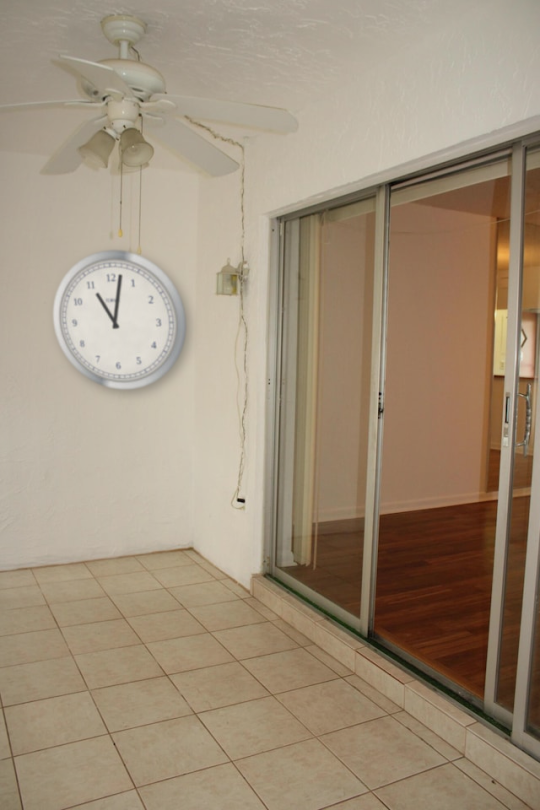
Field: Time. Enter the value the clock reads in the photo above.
11:02
